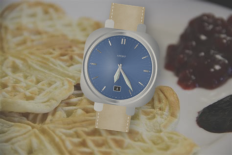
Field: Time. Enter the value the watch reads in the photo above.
6:24
